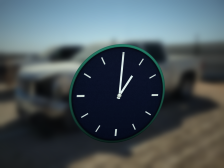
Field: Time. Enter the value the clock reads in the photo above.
1:00
